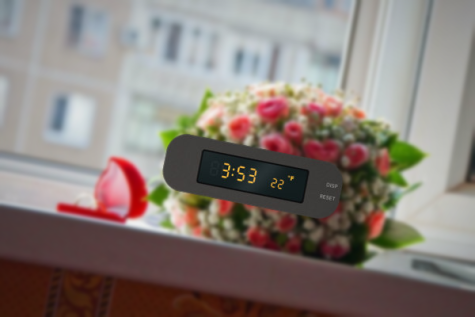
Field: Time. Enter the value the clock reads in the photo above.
3:53
